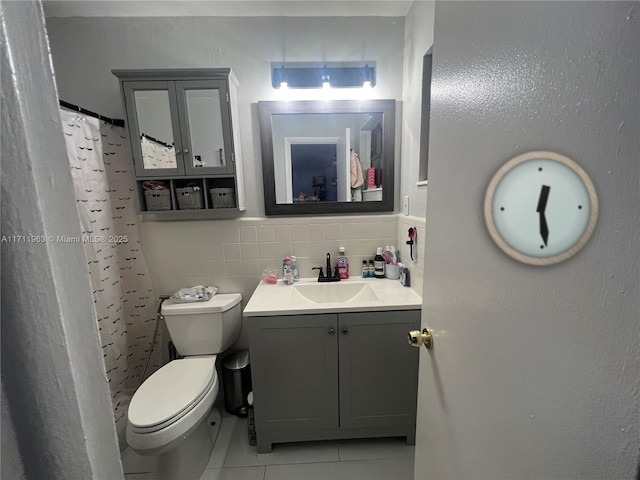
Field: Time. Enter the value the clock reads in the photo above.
12:29
